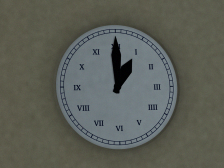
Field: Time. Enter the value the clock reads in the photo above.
1:00
